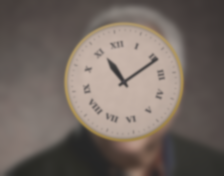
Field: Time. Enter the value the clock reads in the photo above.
11:11
